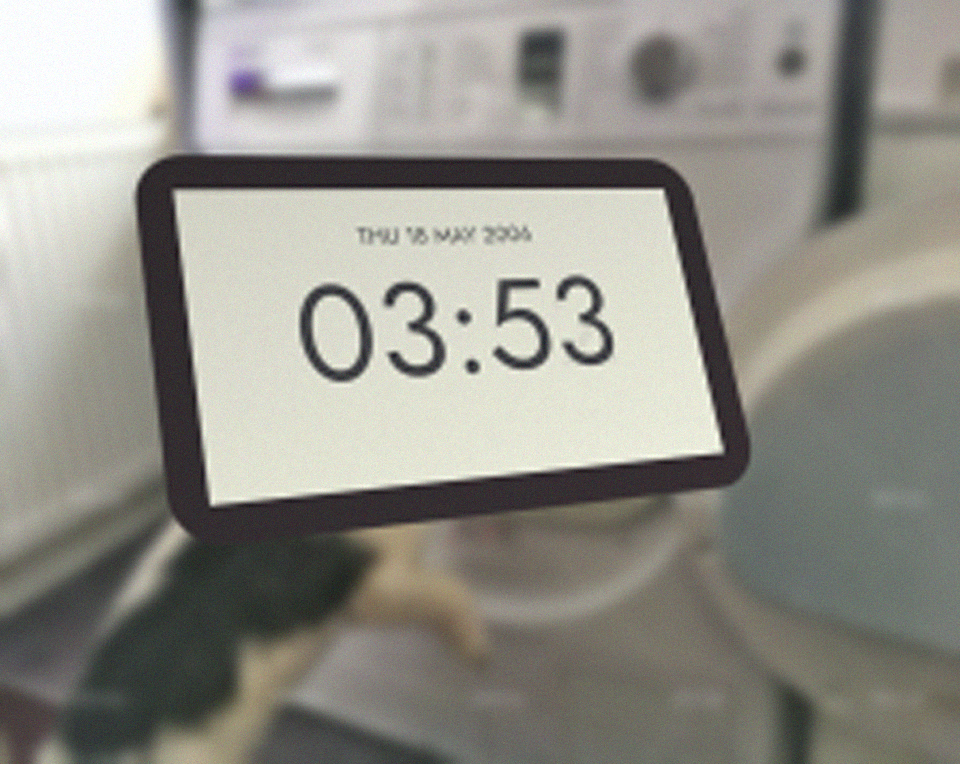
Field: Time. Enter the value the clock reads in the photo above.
3:53
